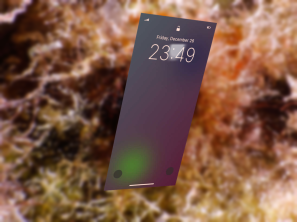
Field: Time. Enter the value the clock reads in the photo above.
23:49
